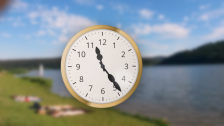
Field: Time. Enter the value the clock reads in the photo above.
11:24
